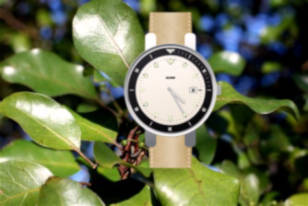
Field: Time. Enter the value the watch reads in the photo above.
4:25
